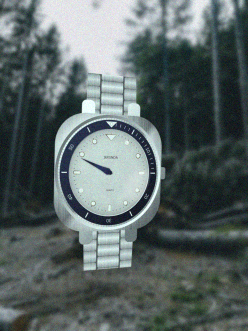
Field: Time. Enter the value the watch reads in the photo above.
9:49
